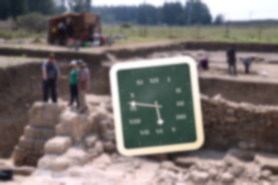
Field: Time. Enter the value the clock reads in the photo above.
5:47
